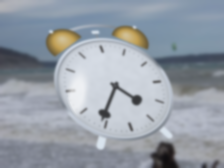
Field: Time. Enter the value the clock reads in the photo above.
4:36
